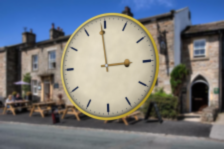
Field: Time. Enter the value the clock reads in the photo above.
2:59
